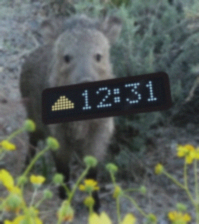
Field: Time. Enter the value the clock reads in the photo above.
12:31
